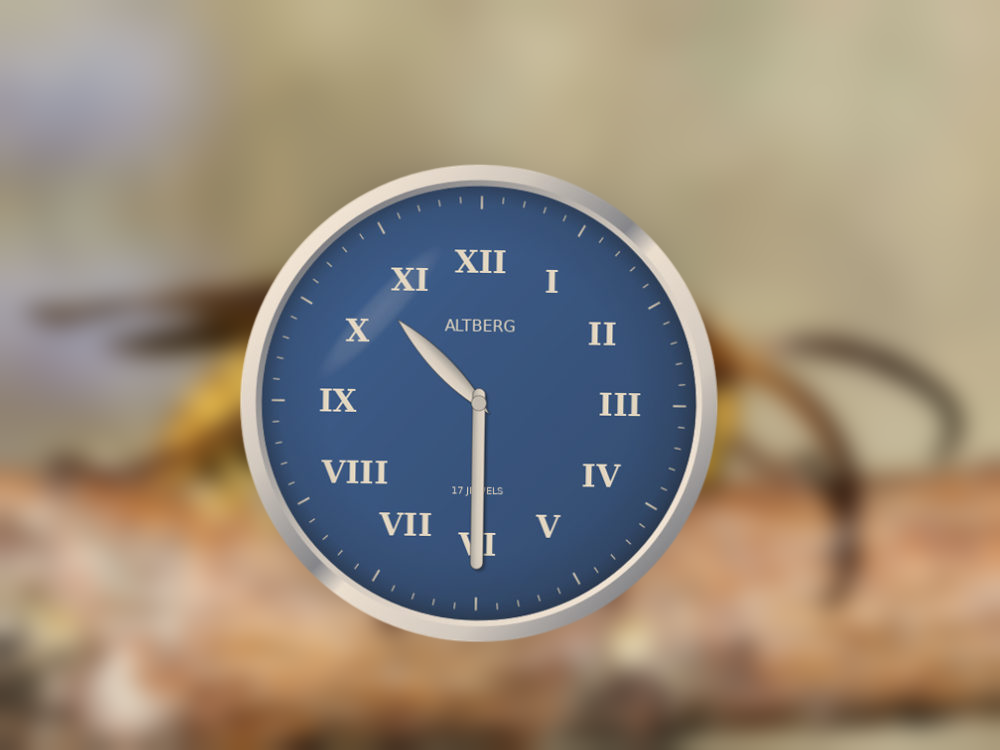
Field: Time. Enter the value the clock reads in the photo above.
10:30
